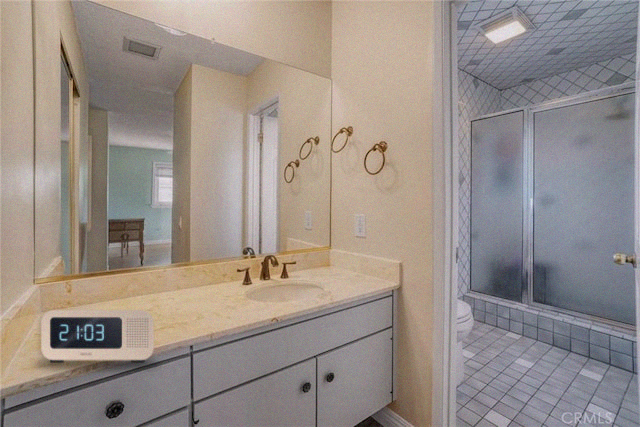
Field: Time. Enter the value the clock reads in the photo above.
21:03
